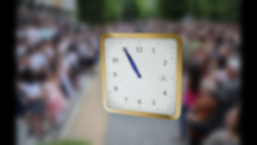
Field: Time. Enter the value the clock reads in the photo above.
10:55
